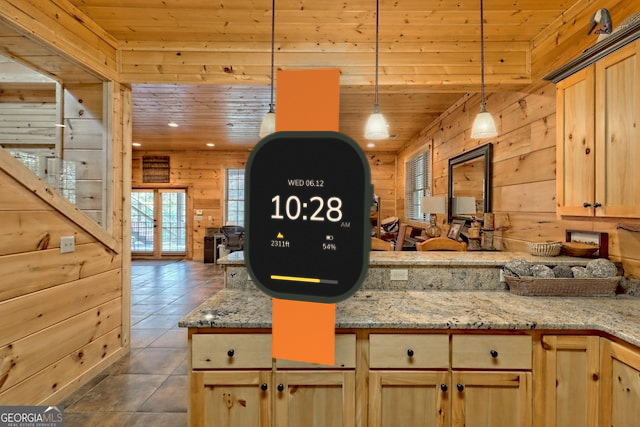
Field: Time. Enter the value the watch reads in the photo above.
10:28
